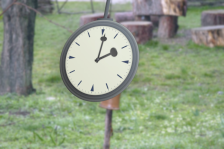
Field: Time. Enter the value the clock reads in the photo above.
2:01
